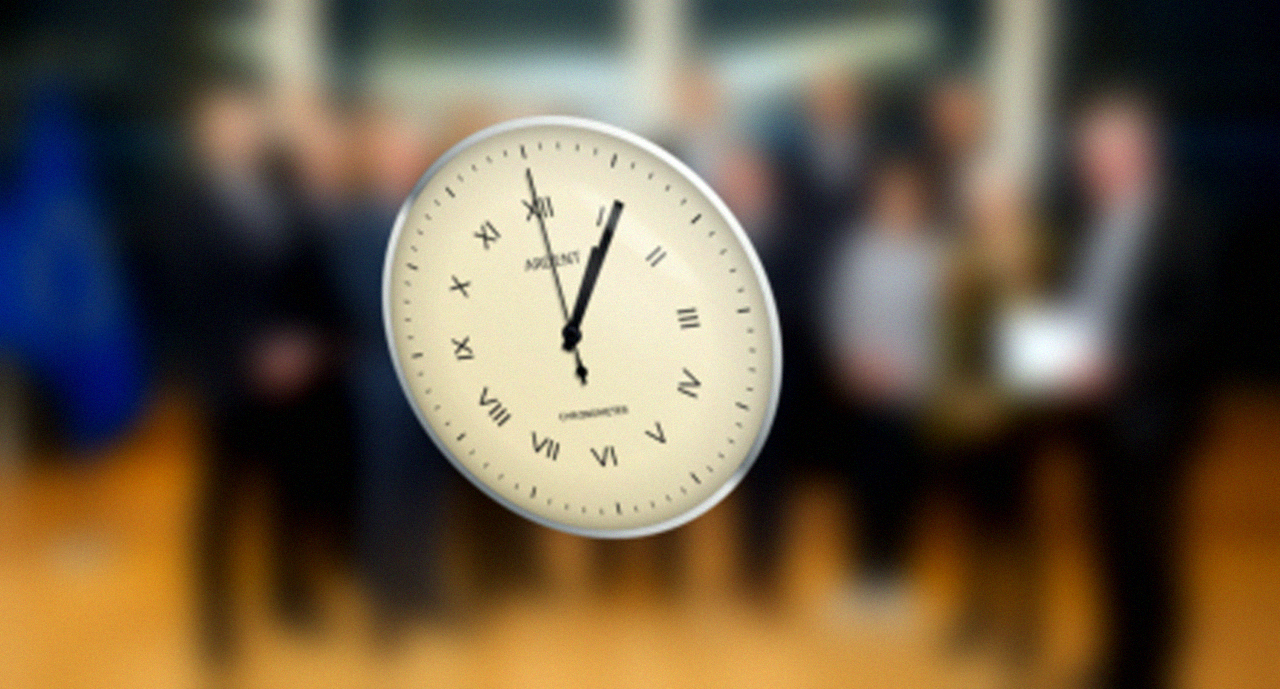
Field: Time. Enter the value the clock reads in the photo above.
1:06:00
